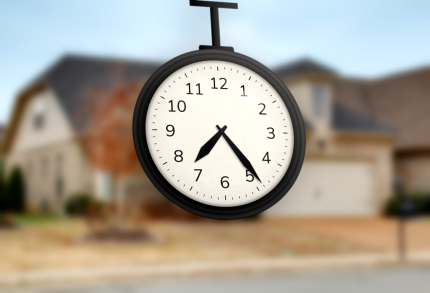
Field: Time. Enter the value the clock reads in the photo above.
7:24
